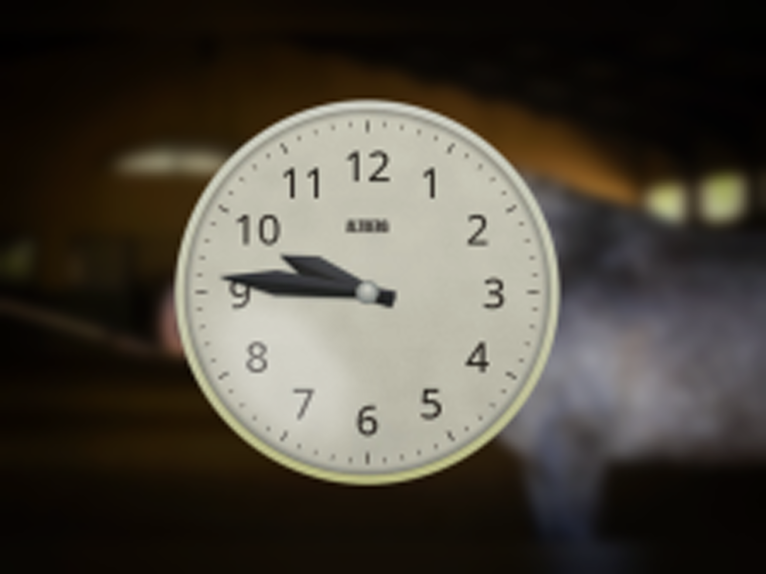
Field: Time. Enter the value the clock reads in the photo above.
9:46
